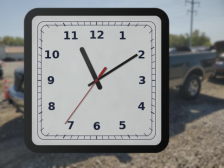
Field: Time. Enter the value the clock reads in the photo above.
11:09:36
